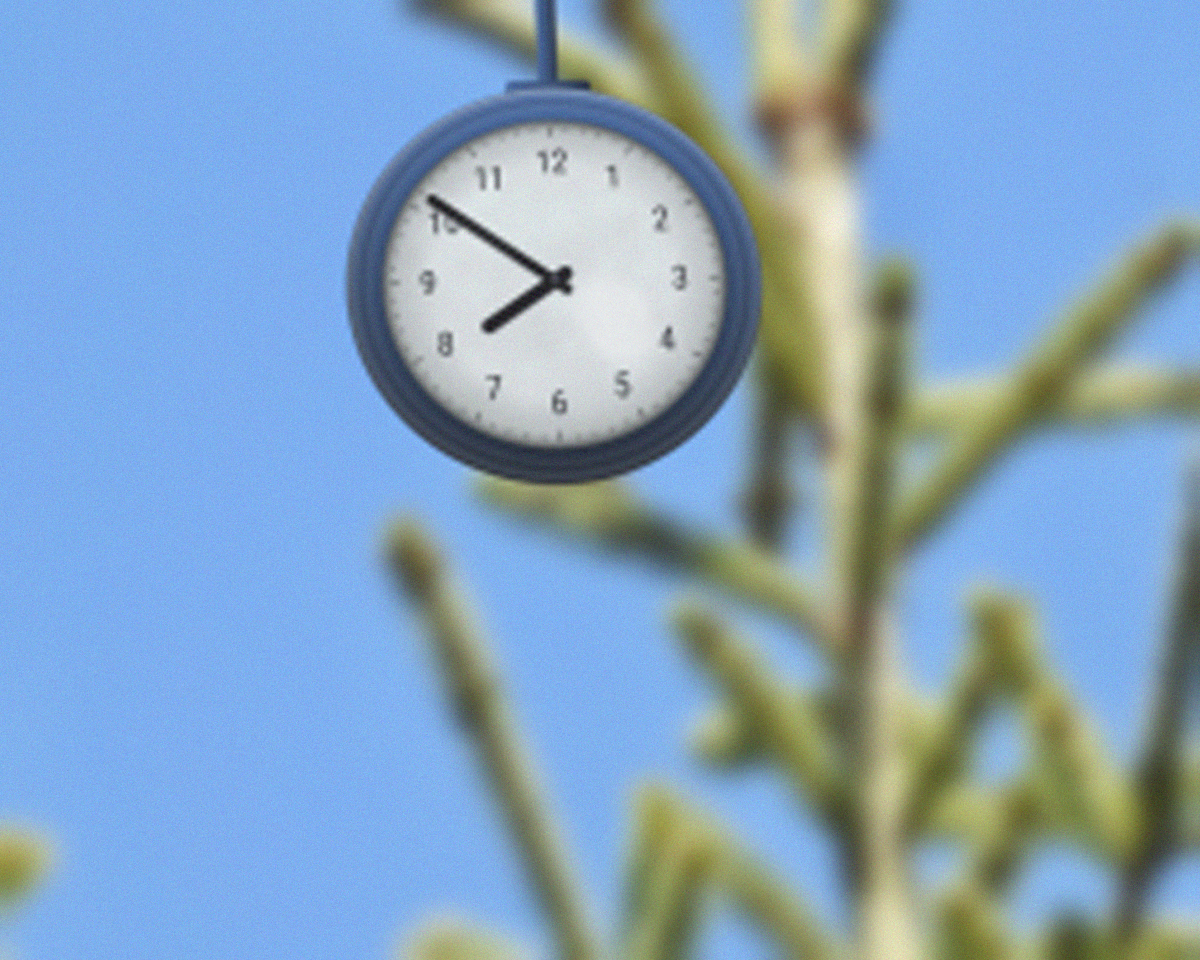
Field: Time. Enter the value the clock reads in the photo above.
7:51
